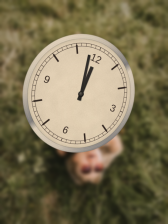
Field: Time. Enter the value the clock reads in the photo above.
11:58
